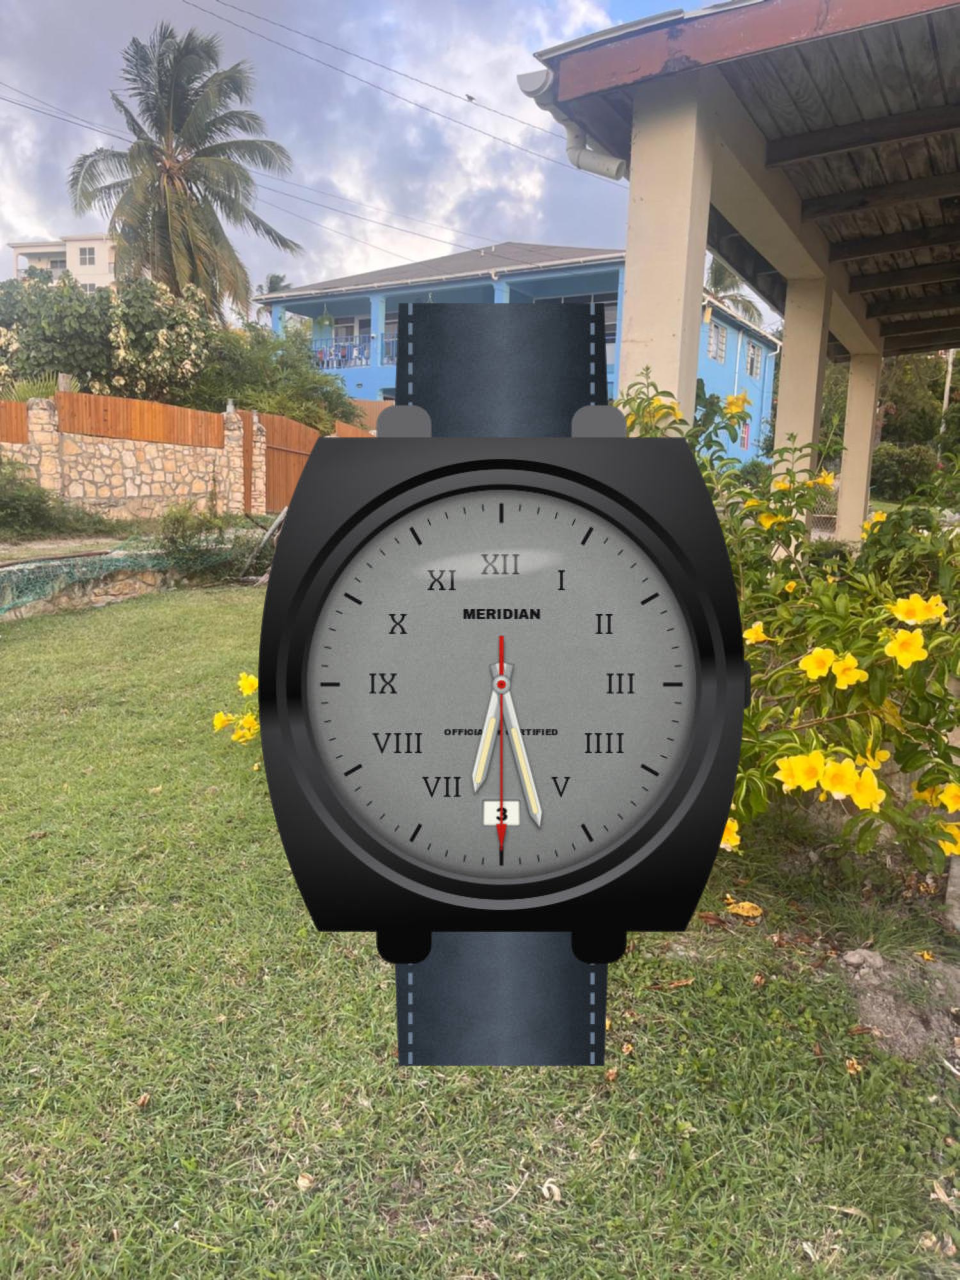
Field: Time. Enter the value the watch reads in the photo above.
6:27:30
